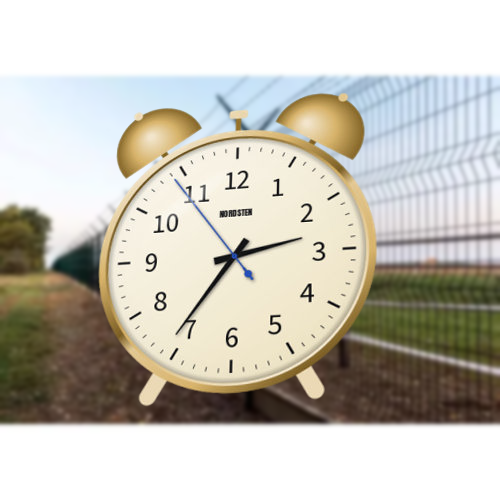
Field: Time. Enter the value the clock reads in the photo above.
2:35:54
